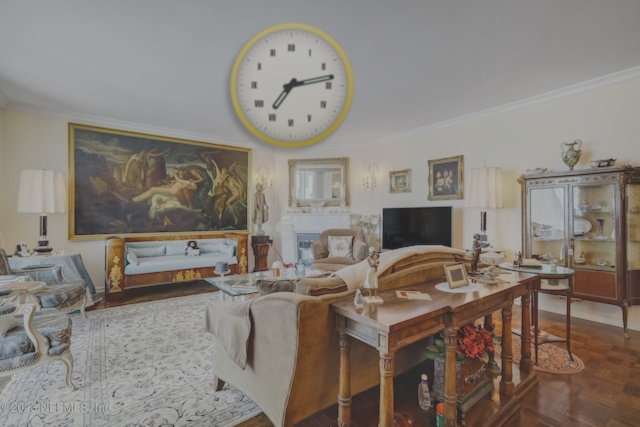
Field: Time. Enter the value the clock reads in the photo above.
7:13
